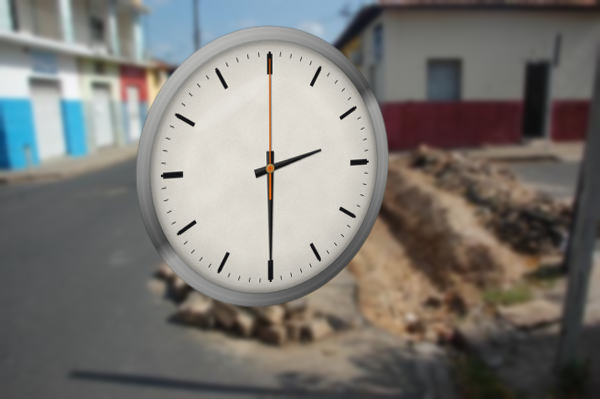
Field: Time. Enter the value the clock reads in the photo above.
2:30:00
